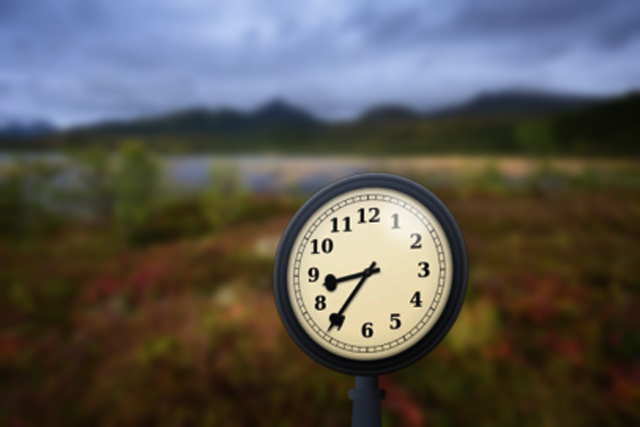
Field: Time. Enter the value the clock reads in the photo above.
8:36
